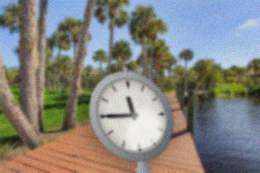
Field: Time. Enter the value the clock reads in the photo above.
11:45
